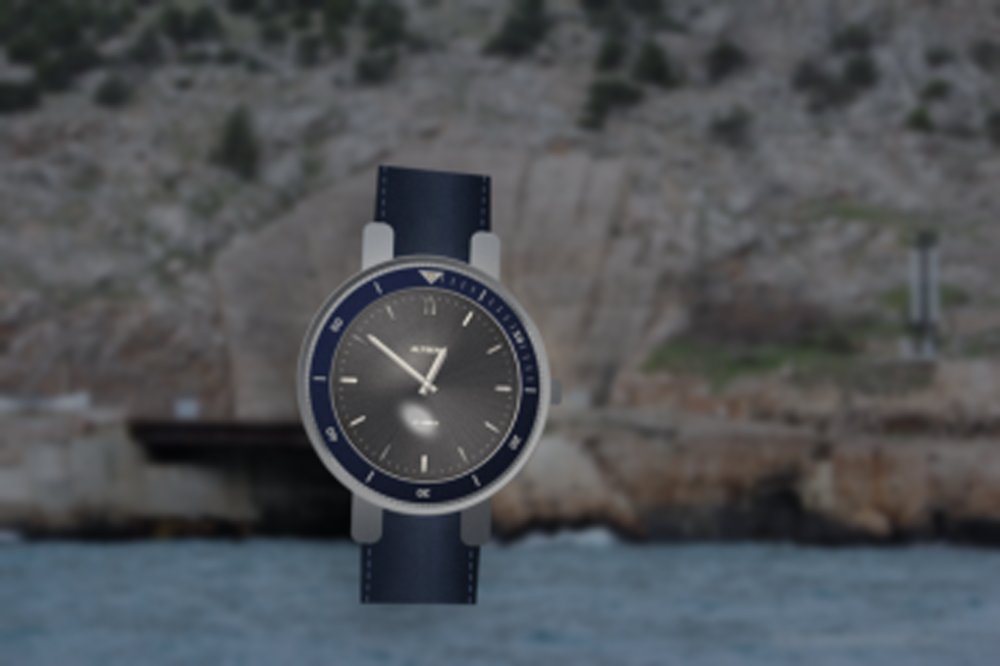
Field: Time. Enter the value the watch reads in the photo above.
12:51
